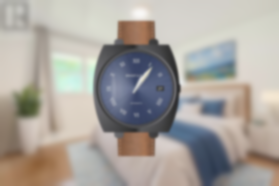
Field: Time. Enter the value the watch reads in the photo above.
1:06
